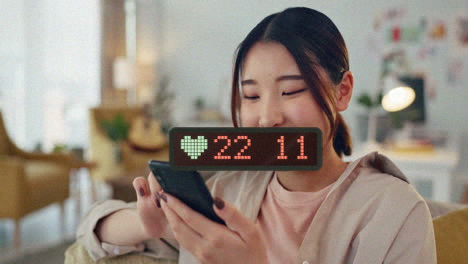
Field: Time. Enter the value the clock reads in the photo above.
22:11
